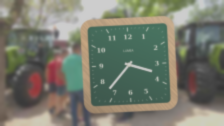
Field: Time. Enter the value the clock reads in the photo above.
3:37
